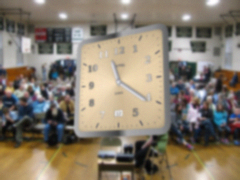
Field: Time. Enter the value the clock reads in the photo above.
11:21
